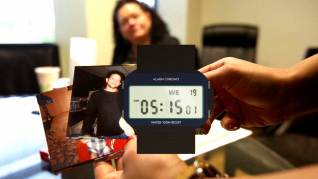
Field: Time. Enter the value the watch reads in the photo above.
5:15:01
